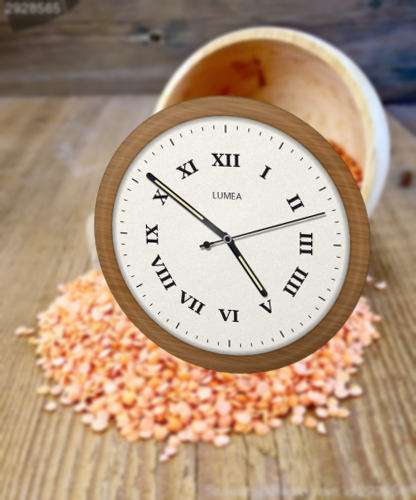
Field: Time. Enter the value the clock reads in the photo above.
4:51:12
